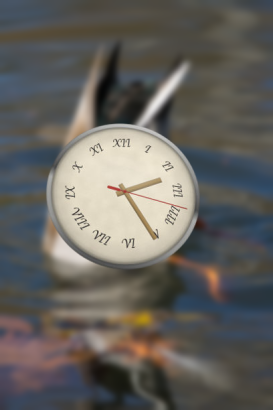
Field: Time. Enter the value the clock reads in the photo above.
2:25:18
